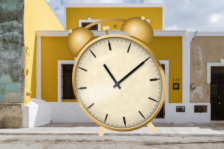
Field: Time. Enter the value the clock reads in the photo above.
11:10
